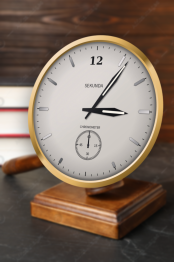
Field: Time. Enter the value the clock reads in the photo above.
3:06
